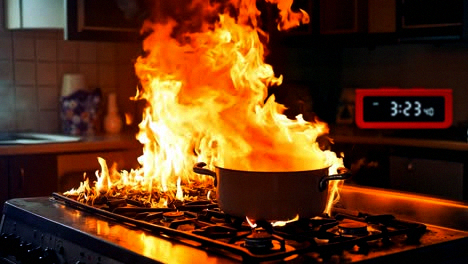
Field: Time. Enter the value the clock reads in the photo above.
3:23
